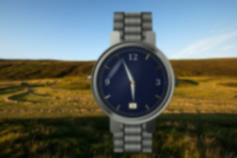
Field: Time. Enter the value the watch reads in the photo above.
5:56
